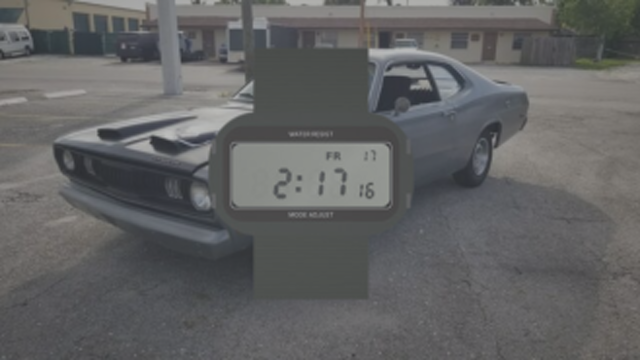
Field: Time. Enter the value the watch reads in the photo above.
2:17:16
